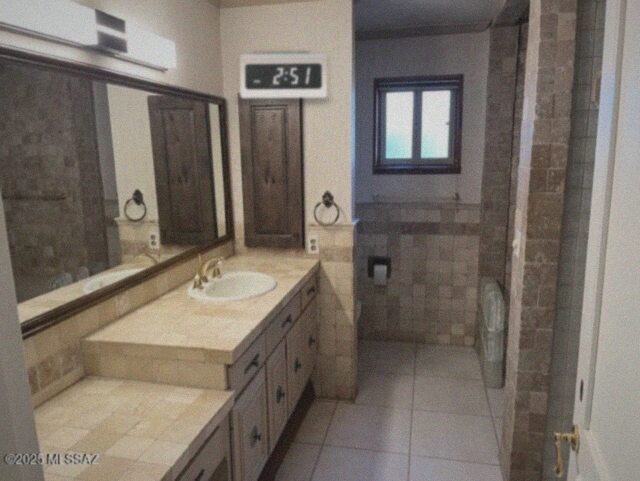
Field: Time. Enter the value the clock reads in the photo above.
2:51
